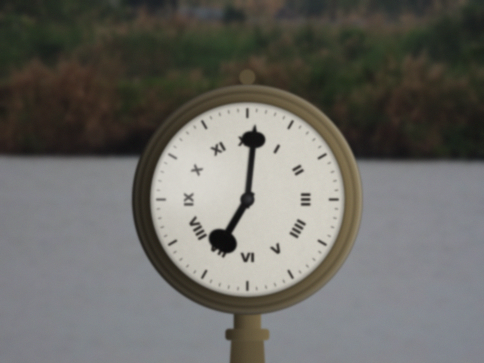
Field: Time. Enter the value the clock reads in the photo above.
7:01
